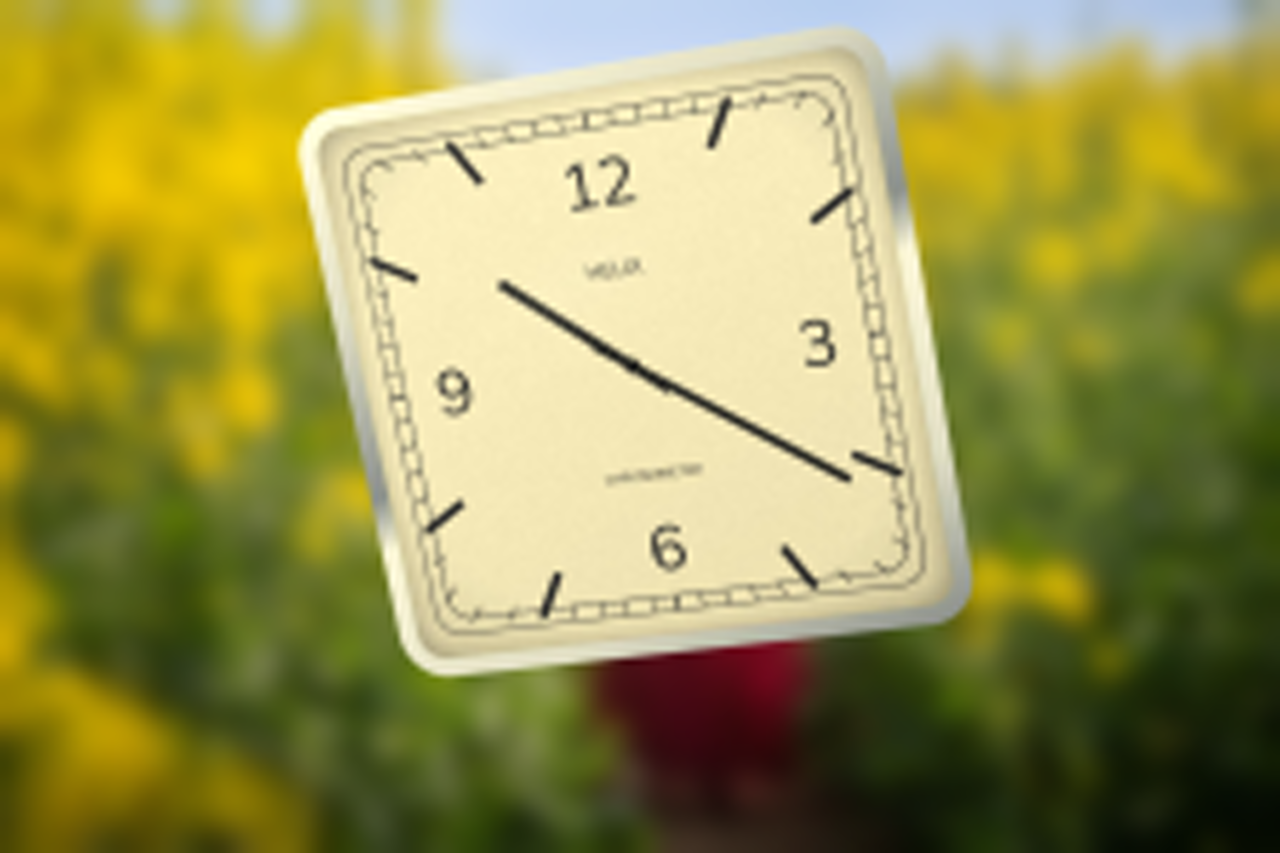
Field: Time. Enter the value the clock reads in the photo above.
10:21
